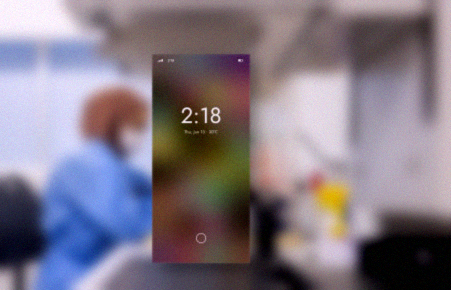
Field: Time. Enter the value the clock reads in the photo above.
2:18
